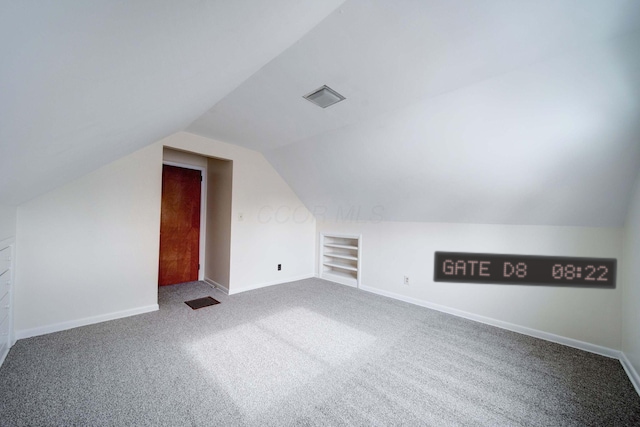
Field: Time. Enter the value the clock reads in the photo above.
8:22
